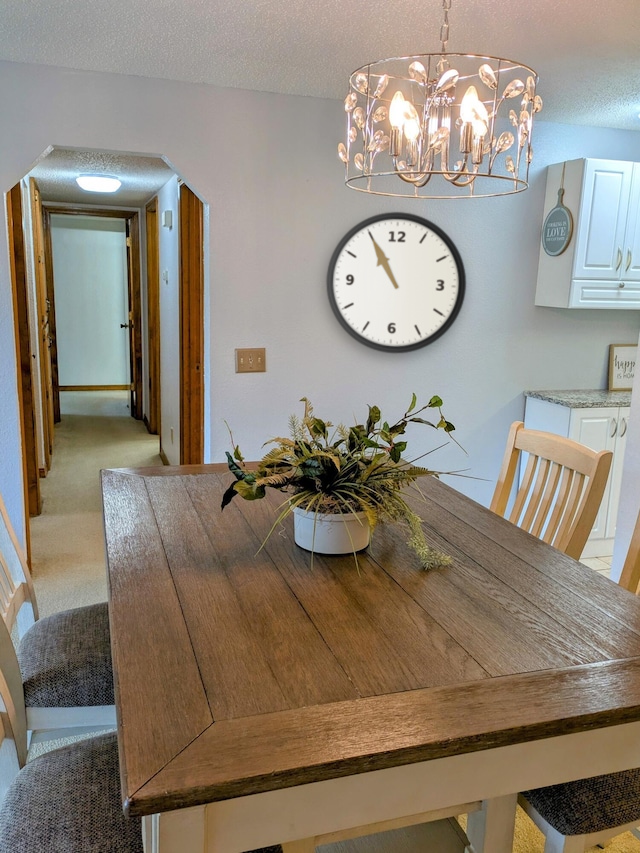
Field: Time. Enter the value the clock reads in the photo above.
10:55
